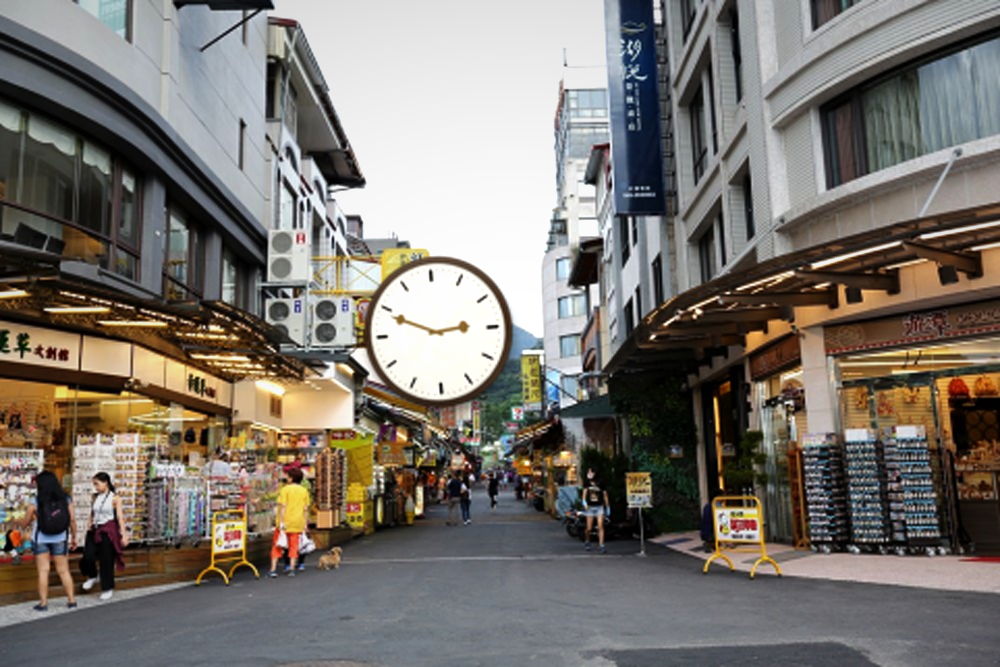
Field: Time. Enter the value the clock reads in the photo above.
2:49
